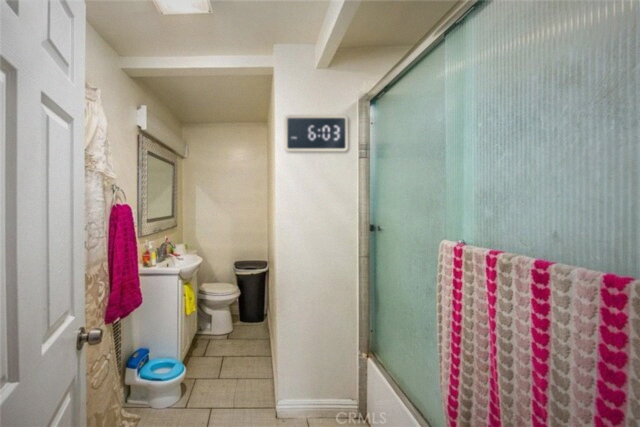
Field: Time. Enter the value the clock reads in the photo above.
6:03
